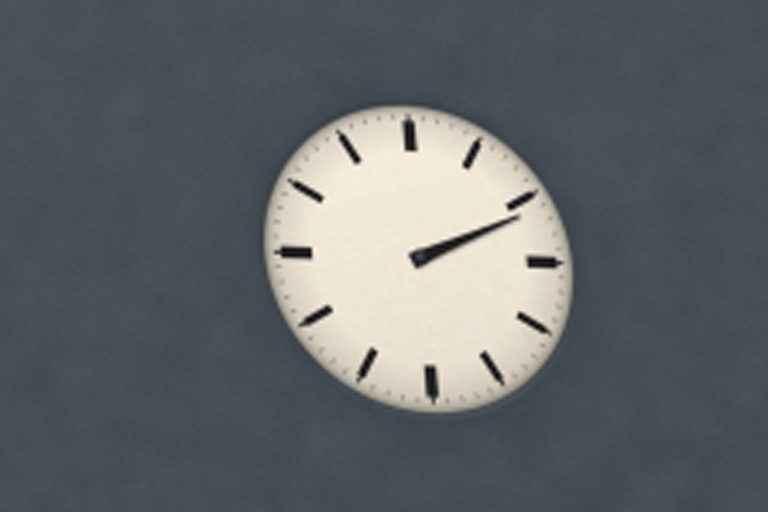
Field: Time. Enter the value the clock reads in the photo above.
2:11
